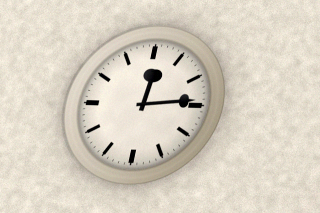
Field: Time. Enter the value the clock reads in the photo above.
12:14
